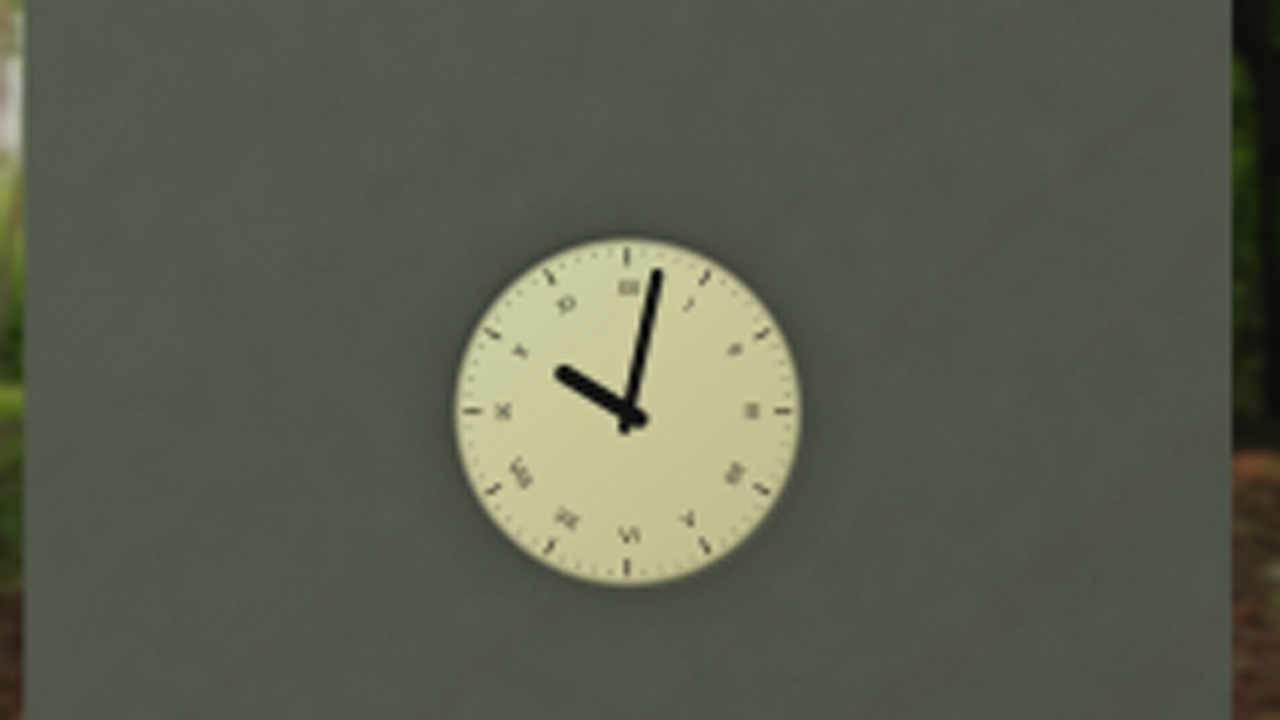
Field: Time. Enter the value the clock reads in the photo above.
10:02
